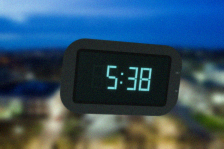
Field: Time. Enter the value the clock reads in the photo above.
5:38
